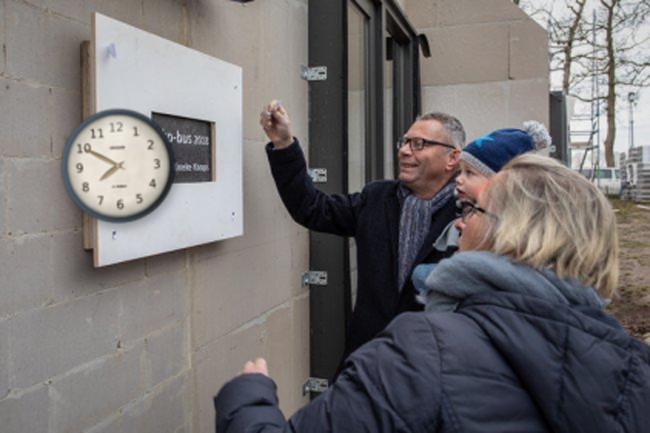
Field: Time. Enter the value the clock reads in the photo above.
7:50
